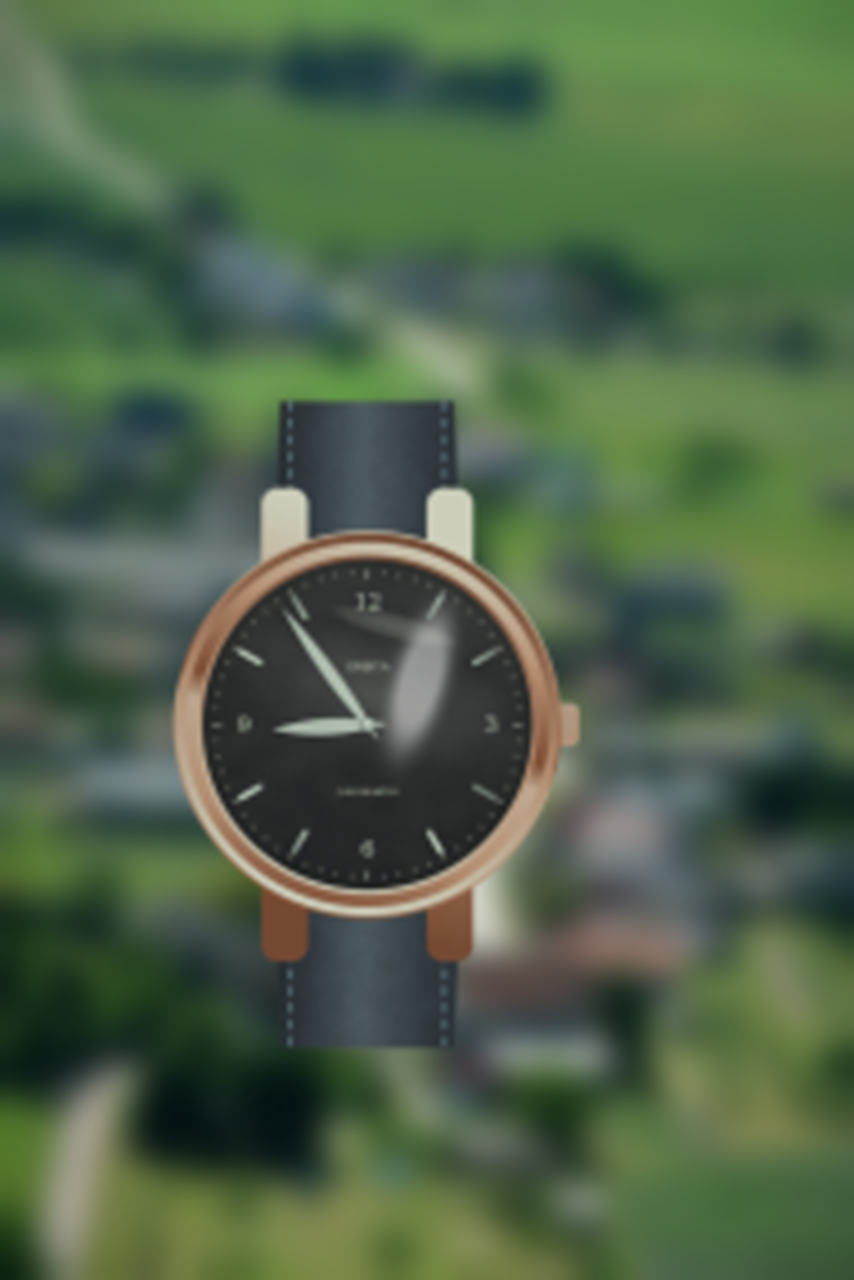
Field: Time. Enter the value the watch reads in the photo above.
8:54
